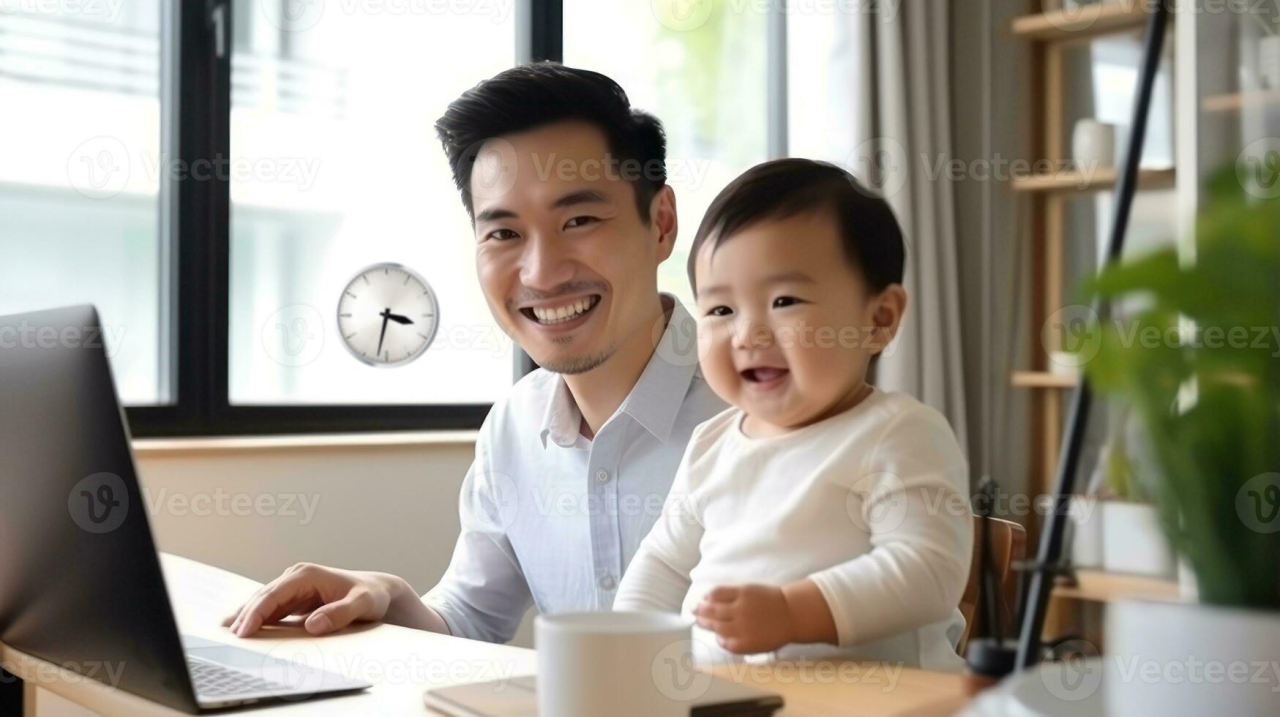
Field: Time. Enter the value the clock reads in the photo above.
3:32
